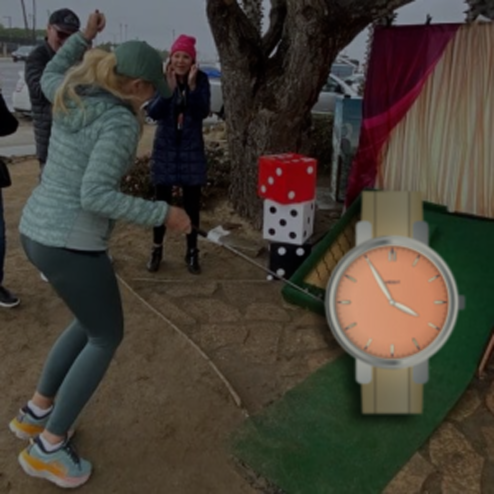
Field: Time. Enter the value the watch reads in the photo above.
3:55
